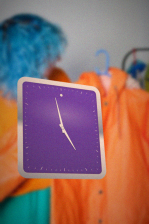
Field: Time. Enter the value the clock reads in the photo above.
4:58
